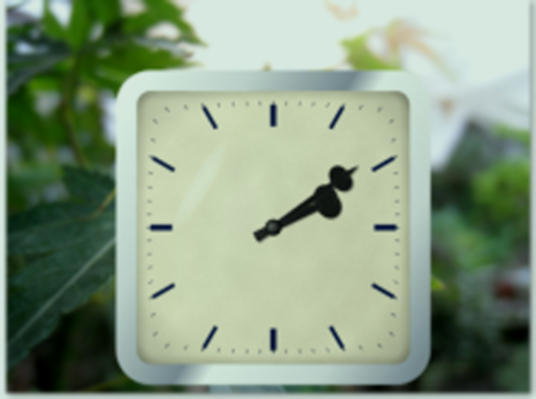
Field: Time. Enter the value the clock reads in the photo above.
2:09
